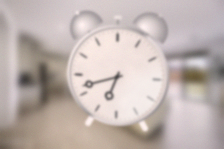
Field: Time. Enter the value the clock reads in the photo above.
6:42
